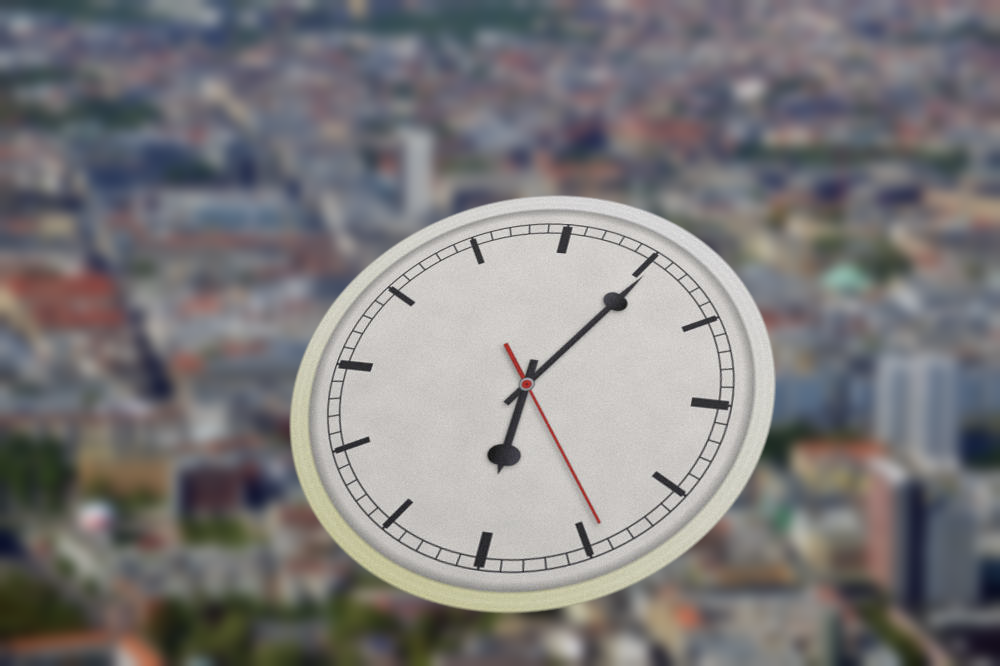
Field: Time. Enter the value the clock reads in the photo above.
6:05:24
